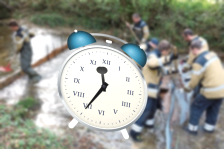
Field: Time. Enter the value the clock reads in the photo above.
11:35
